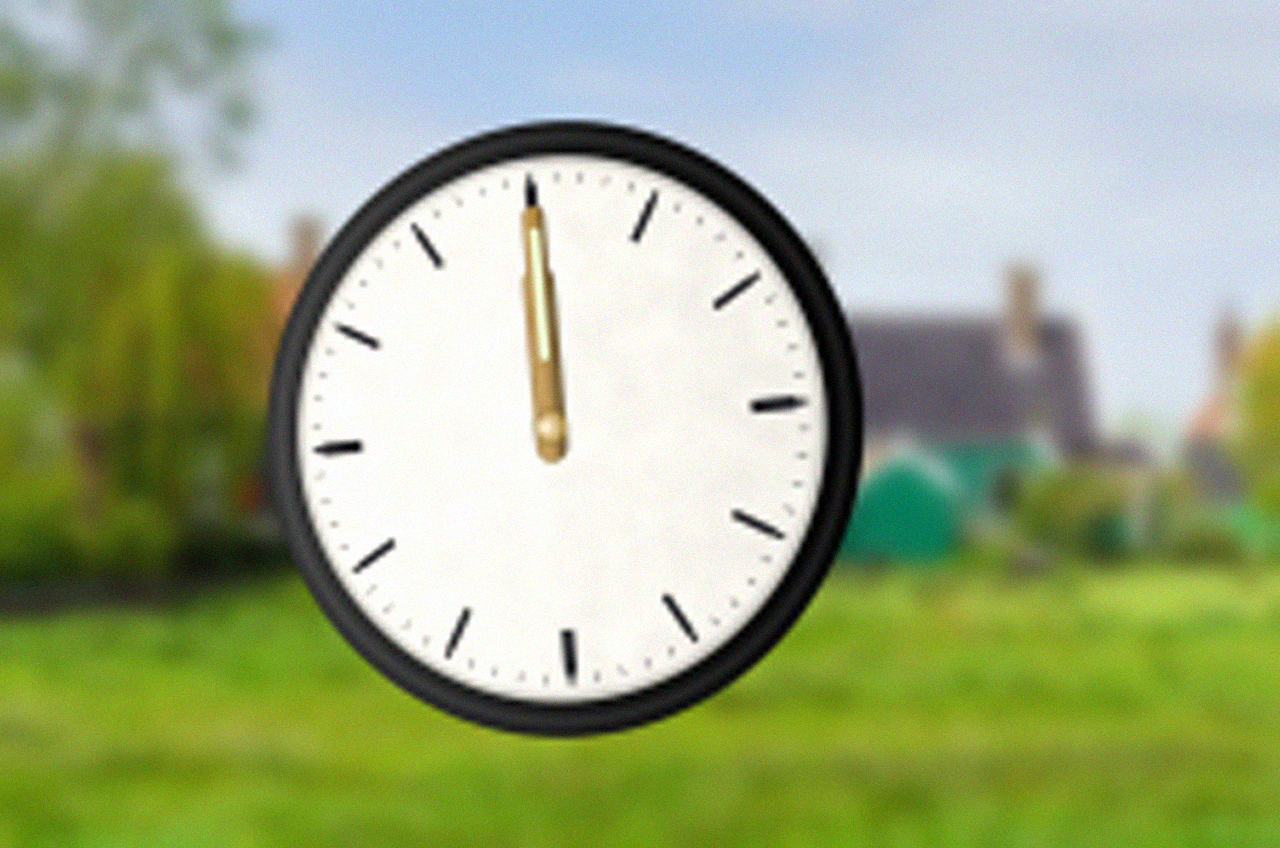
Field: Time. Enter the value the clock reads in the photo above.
12:00
